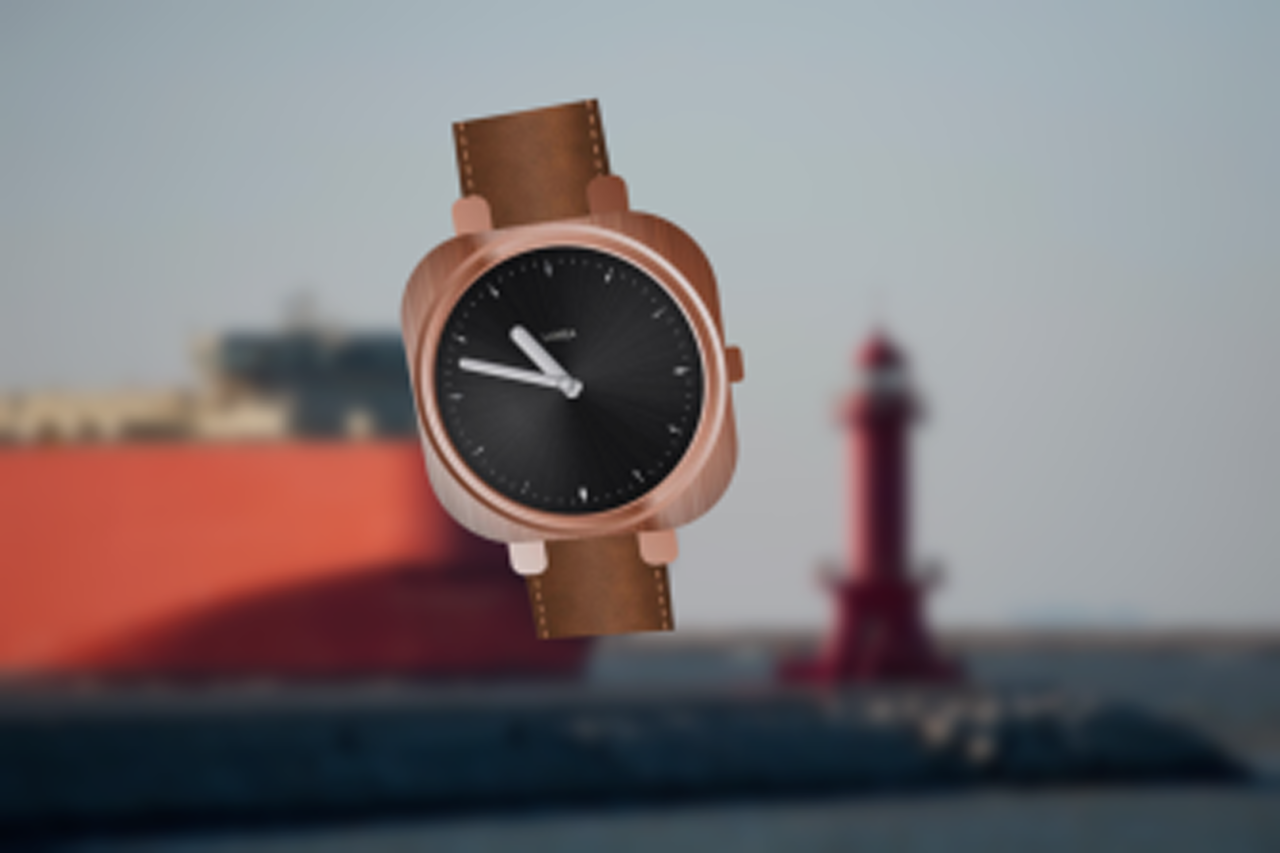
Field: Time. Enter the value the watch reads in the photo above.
10:48
